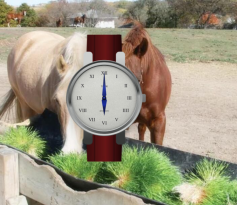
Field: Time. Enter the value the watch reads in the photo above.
6:00
